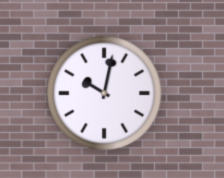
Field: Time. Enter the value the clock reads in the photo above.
10:02
